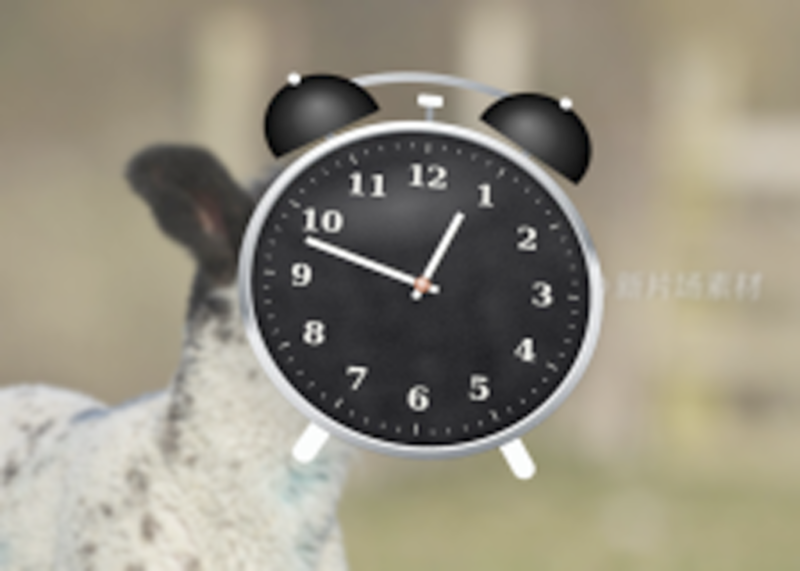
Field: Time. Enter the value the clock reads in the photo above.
12:48
